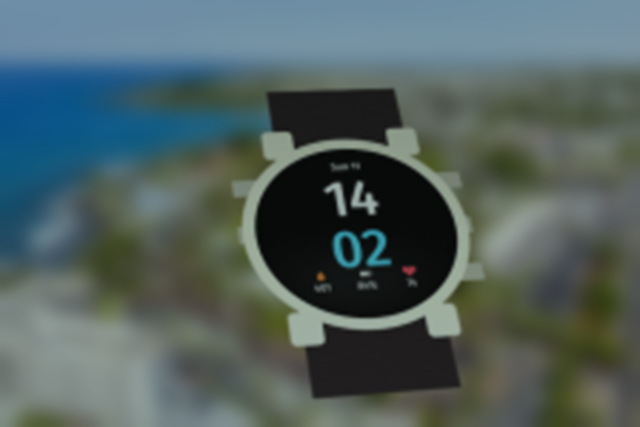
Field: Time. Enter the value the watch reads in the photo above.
14:02
